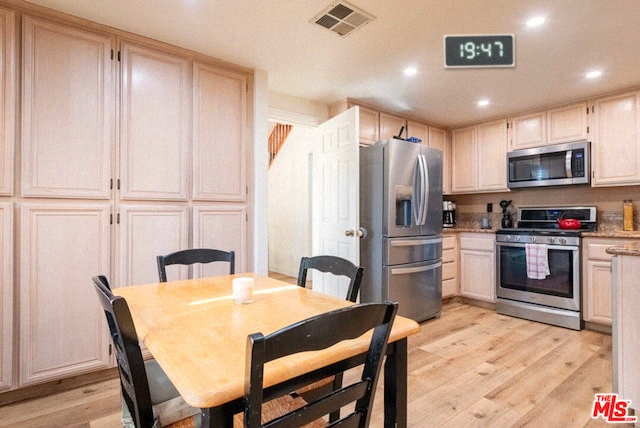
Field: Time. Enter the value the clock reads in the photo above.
19:47
